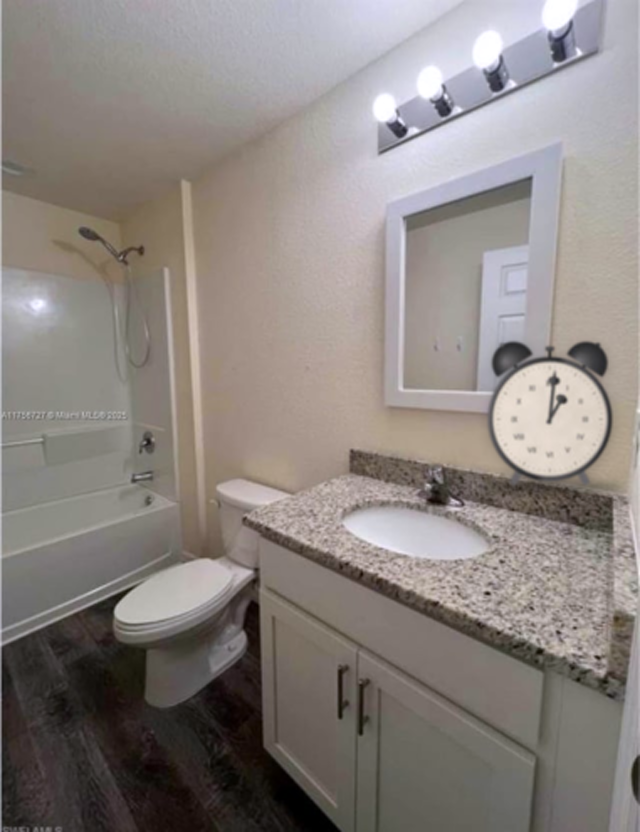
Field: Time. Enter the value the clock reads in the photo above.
1:01
